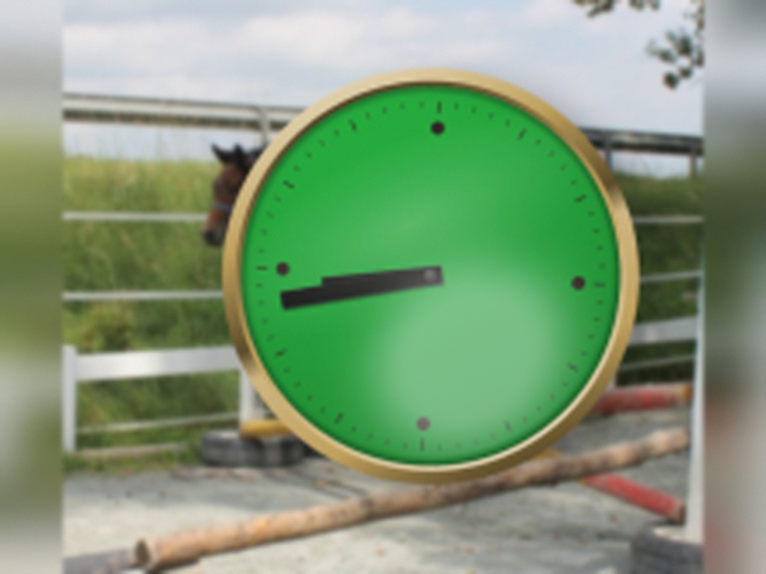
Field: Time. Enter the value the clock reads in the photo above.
8:43
